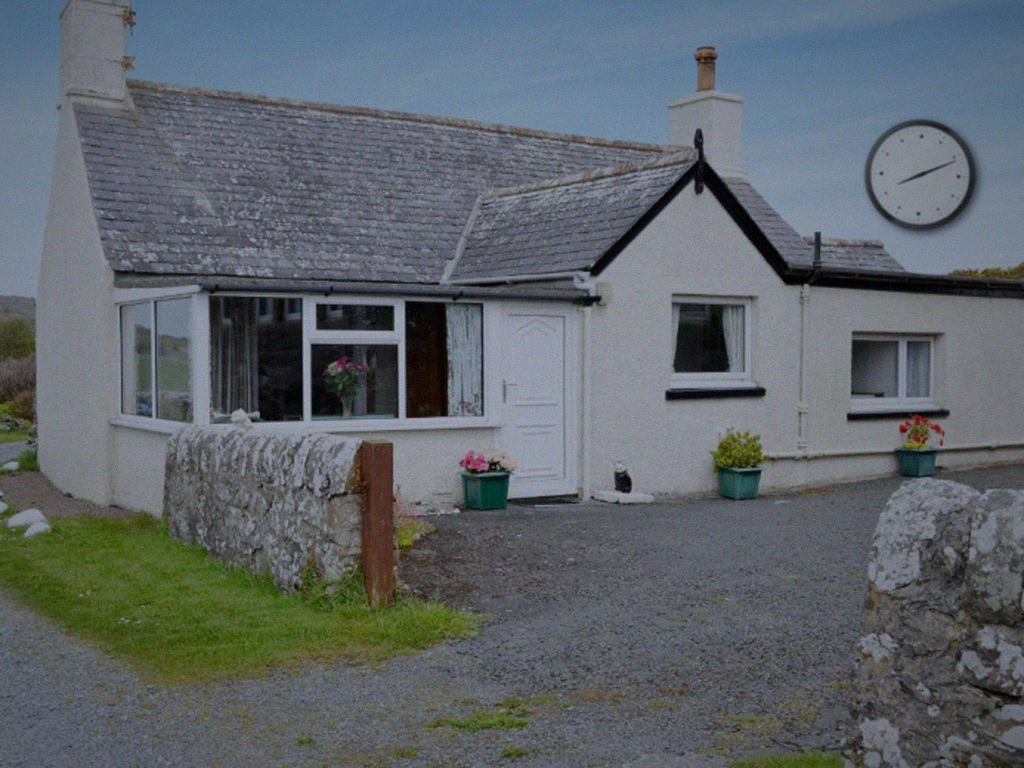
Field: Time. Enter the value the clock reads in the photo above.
8:11
